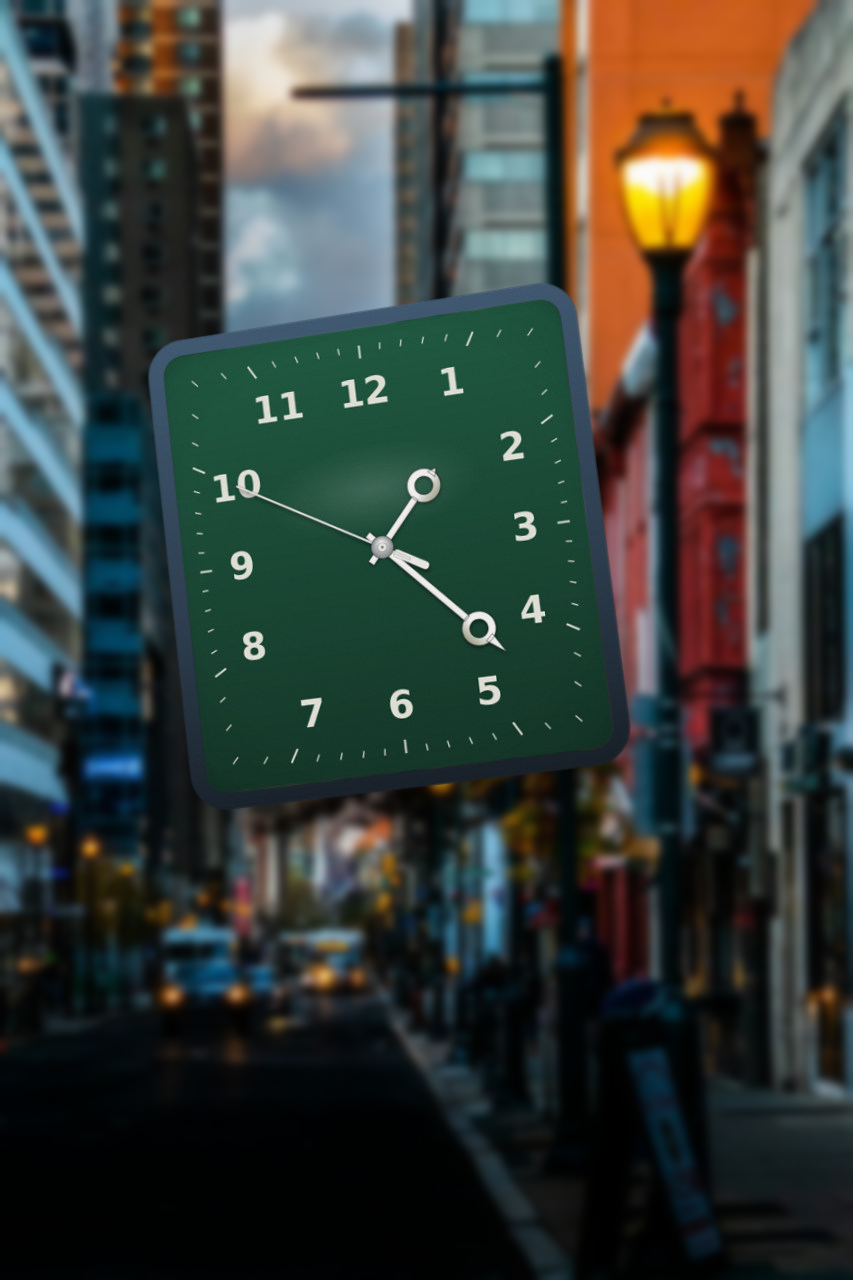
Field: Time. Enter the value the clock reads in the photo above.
1:22:50
